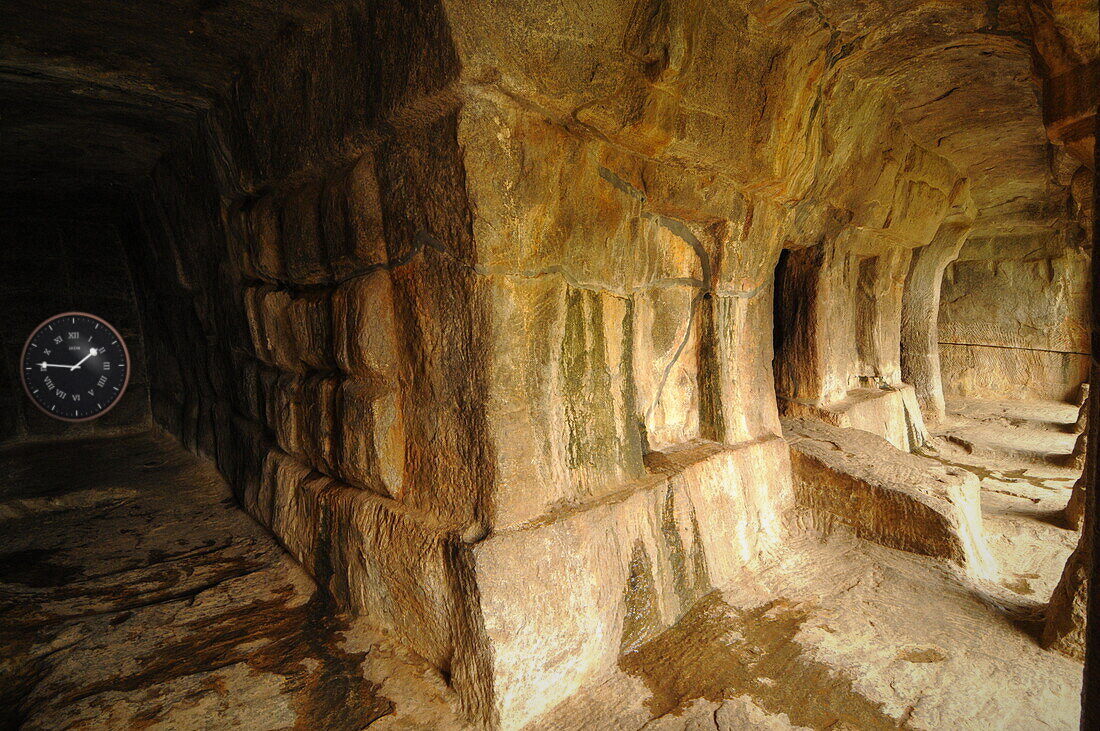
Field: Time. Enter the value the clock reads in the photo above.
1:46
